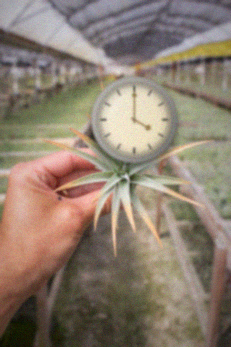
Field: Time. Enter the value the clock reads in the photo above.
4:00
